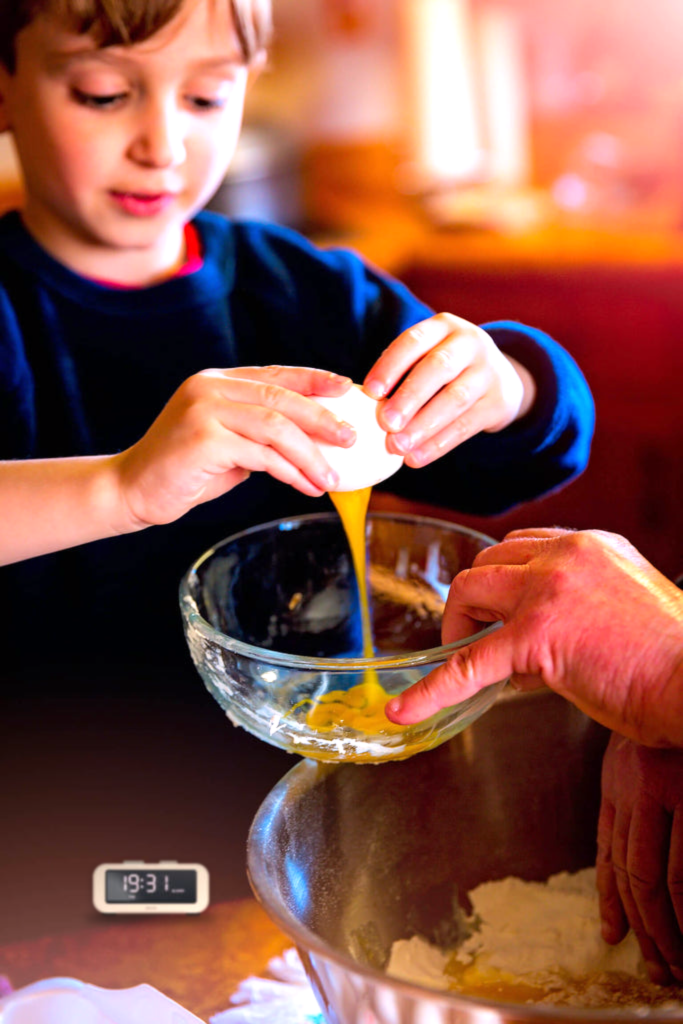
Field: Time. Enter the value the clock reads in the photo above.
19:31
